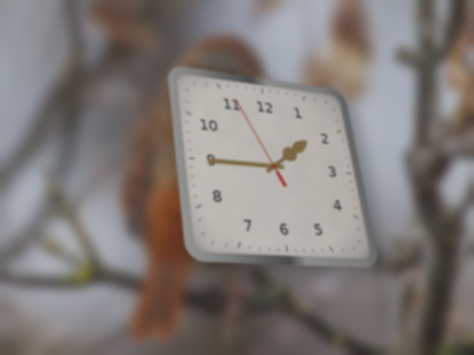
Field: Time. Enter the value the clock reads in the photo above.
1:44:56
